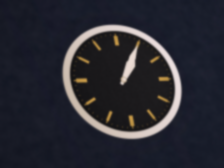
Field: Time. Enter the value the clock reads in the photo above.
1:05
